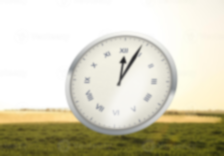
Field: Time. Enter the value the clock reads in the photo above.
12:04
